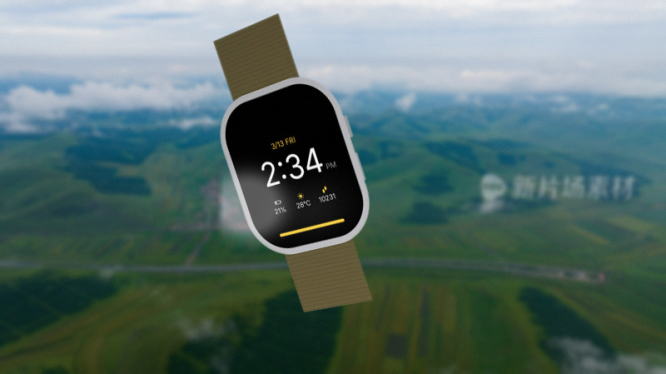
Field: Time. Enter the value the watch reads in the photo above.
2:34
